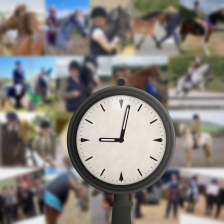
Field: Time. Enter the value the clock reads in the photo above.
9:02
